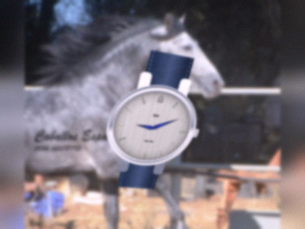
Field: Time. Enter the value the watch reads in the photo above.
9:10
